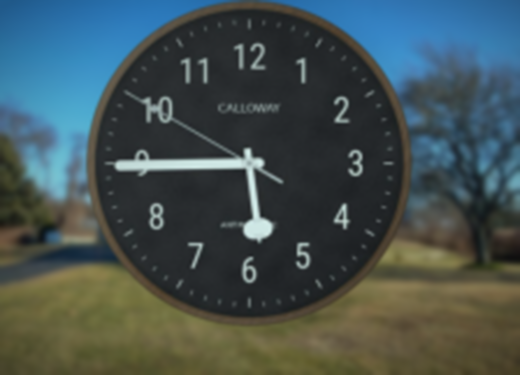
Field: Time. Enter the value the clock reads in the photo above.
5:44:50
